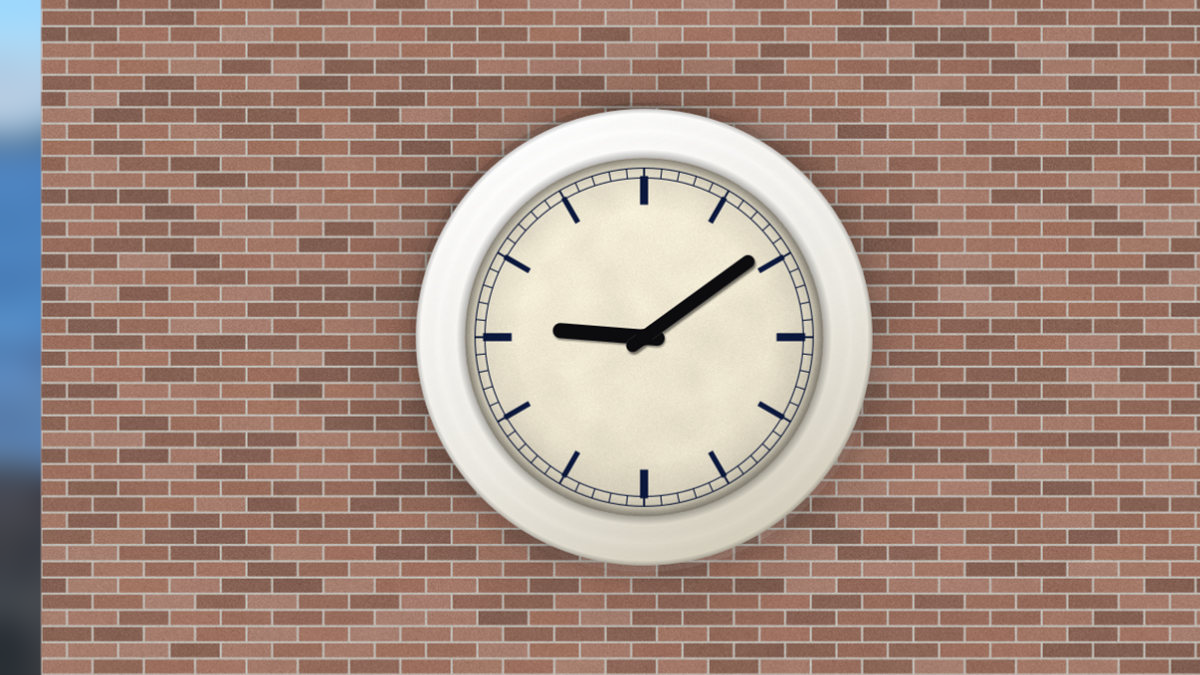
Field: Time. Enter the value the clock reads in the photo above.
9:09
